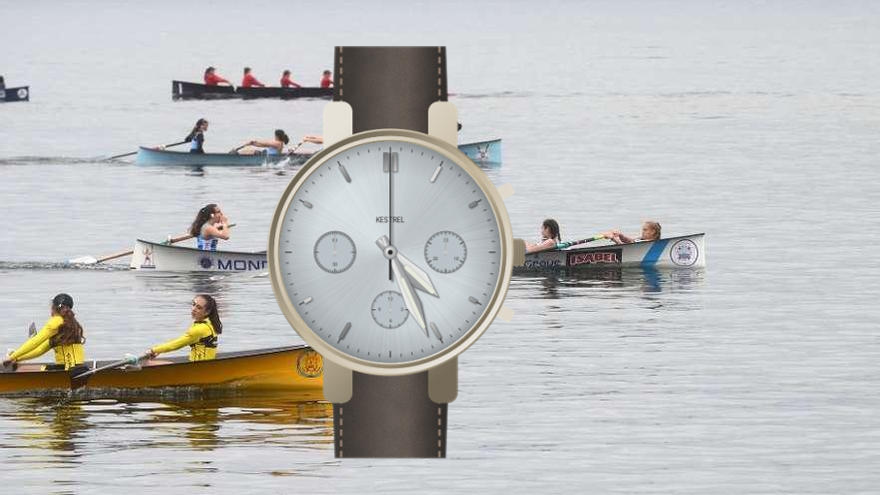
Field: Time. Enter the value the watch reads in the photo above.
4:26
